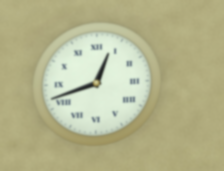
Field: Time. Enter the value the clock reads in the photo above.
12:42
